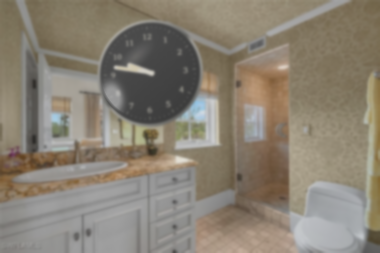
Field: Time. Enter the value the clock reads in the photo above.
9:47
